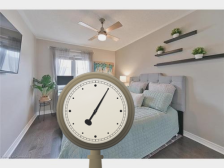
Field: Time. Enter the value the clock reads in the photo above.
7:05
